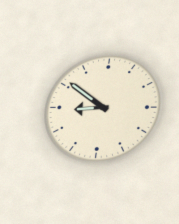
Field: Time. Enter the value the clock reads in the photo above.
8:51
